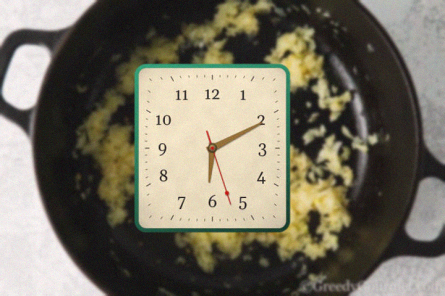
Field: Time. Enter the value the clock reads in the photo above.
6:10:27
